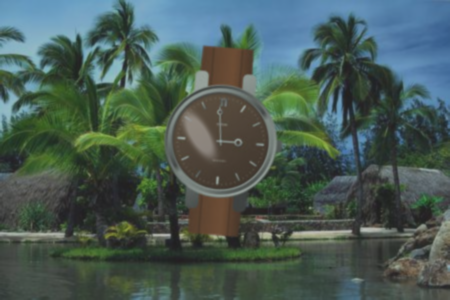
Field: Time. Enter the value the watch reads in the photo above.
2:59
